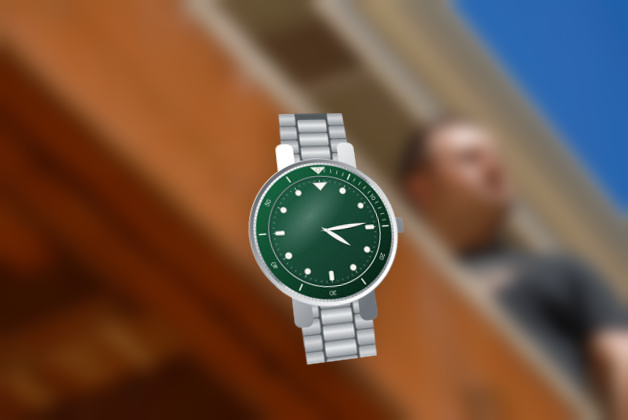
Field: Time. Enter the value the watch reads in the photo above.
4:14
